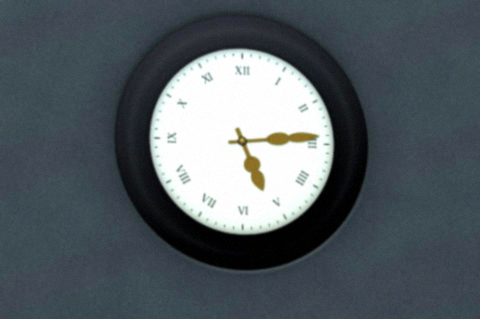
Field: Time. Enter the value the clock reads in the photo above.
5:14
